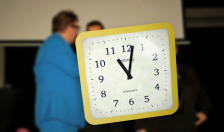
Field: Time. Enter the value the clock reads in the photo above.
11:02
